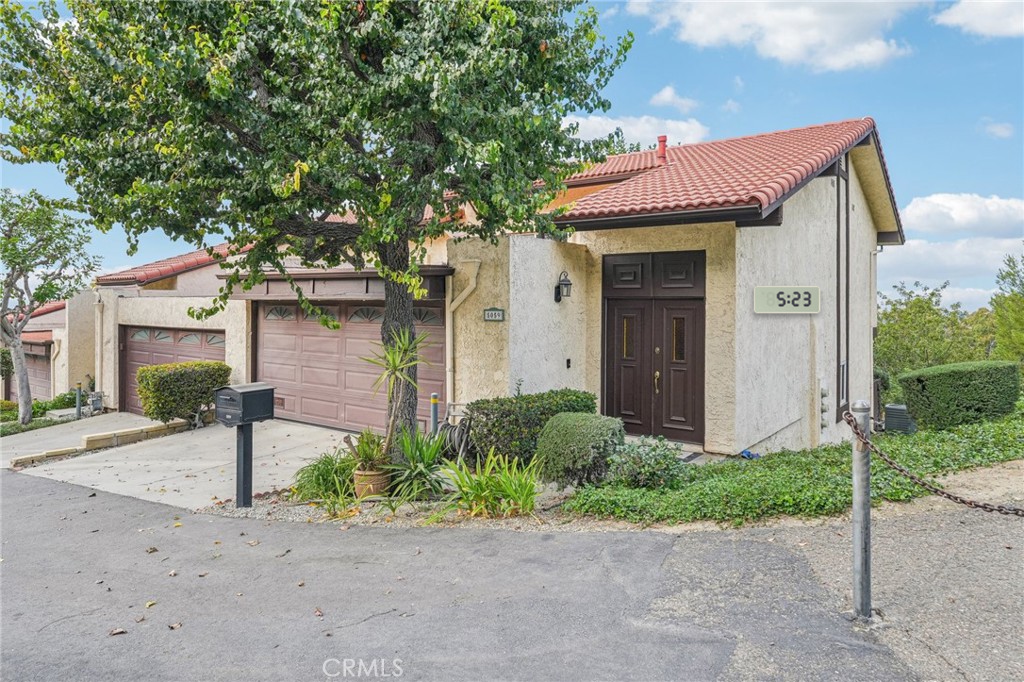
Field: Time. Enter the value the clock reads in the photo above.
5:23
